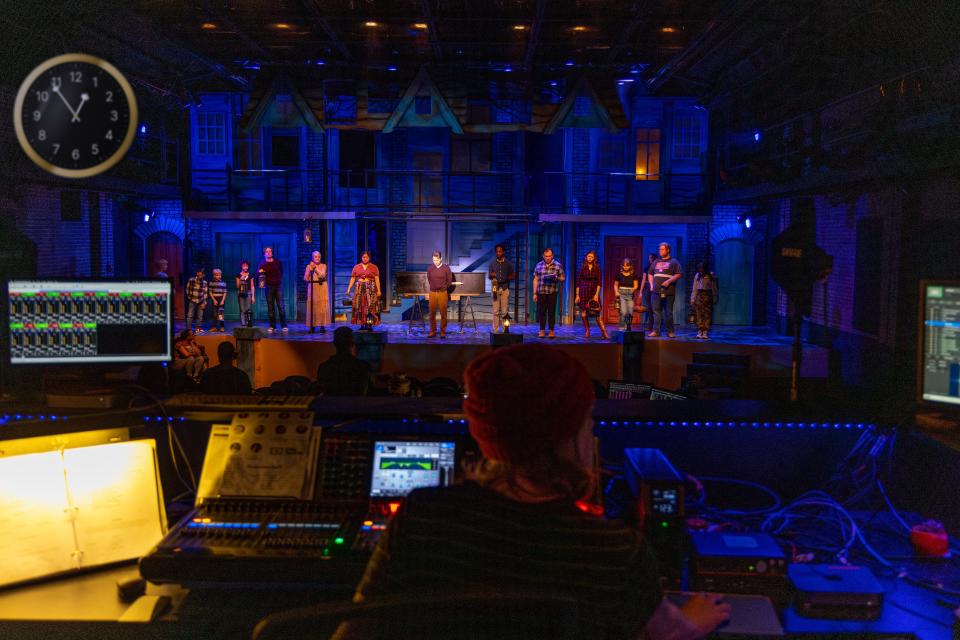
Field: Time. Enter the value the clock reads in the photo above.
12:54
